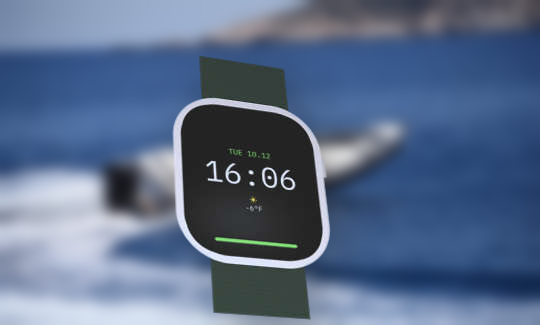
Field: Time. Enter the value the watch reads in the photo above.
16:06
